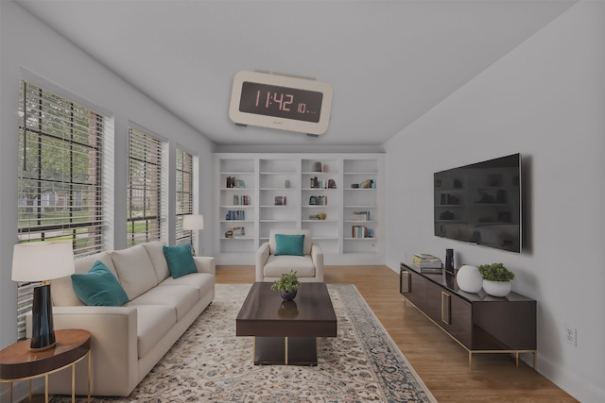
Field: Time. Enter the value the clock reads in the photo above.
11:42:10
